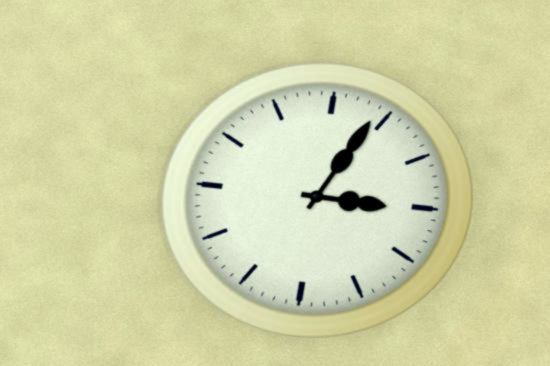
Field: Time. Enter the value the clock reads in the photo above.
3:04
